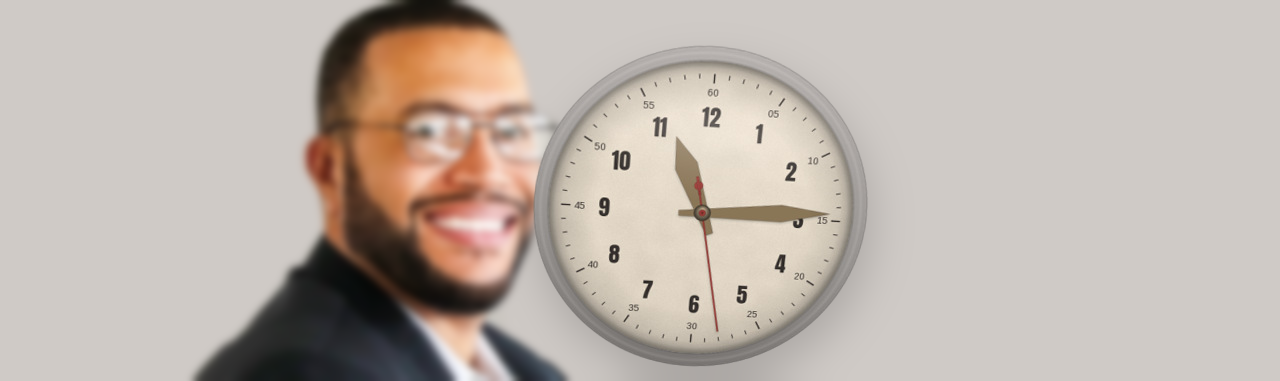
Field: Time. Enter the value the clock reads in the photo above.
11:14:28
